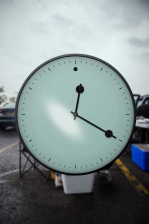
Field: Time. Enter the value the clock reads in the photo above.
12:20
